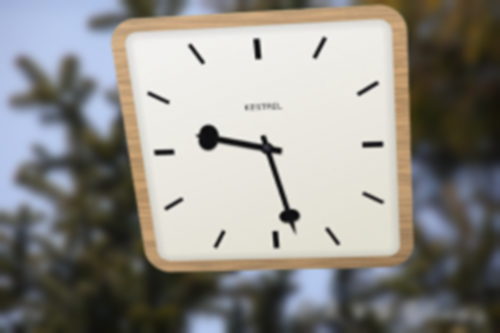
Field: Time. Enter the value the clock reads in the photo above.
9:28
